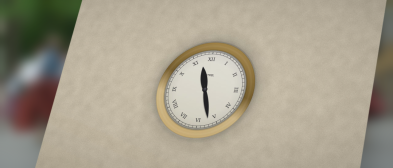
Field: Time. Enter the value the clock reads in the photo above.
11:27
